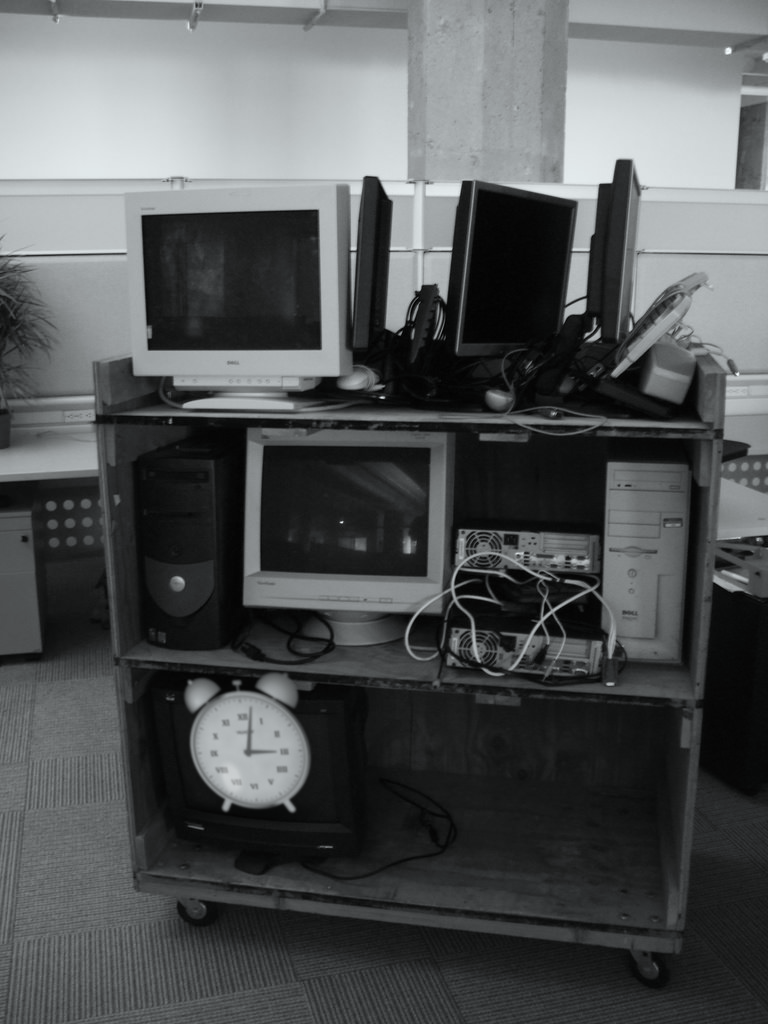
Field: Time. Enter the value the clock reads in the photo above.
3:02
